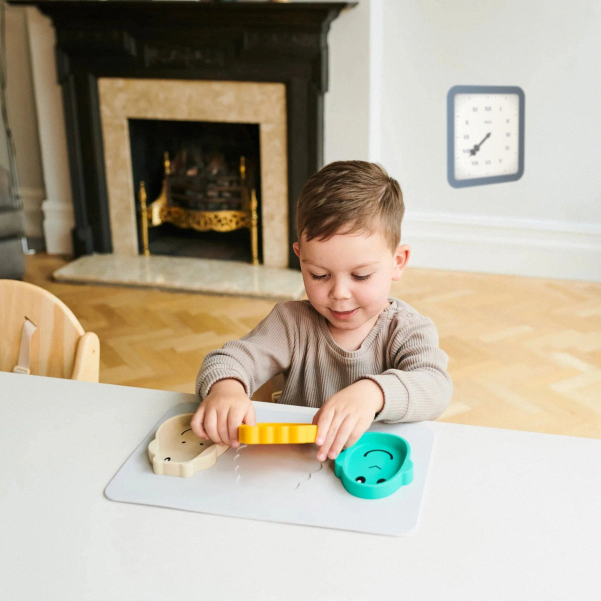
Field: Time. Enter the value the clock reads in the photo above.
7:38
